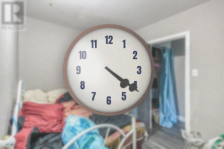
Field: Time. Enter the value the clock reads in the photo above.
4:21
